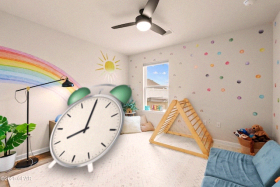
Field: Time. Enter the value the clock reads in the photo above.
8:00
